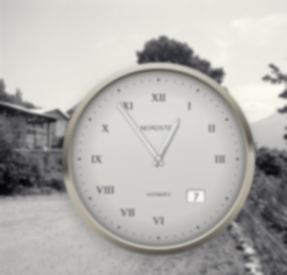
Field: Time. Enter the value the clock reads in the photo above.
12:54
